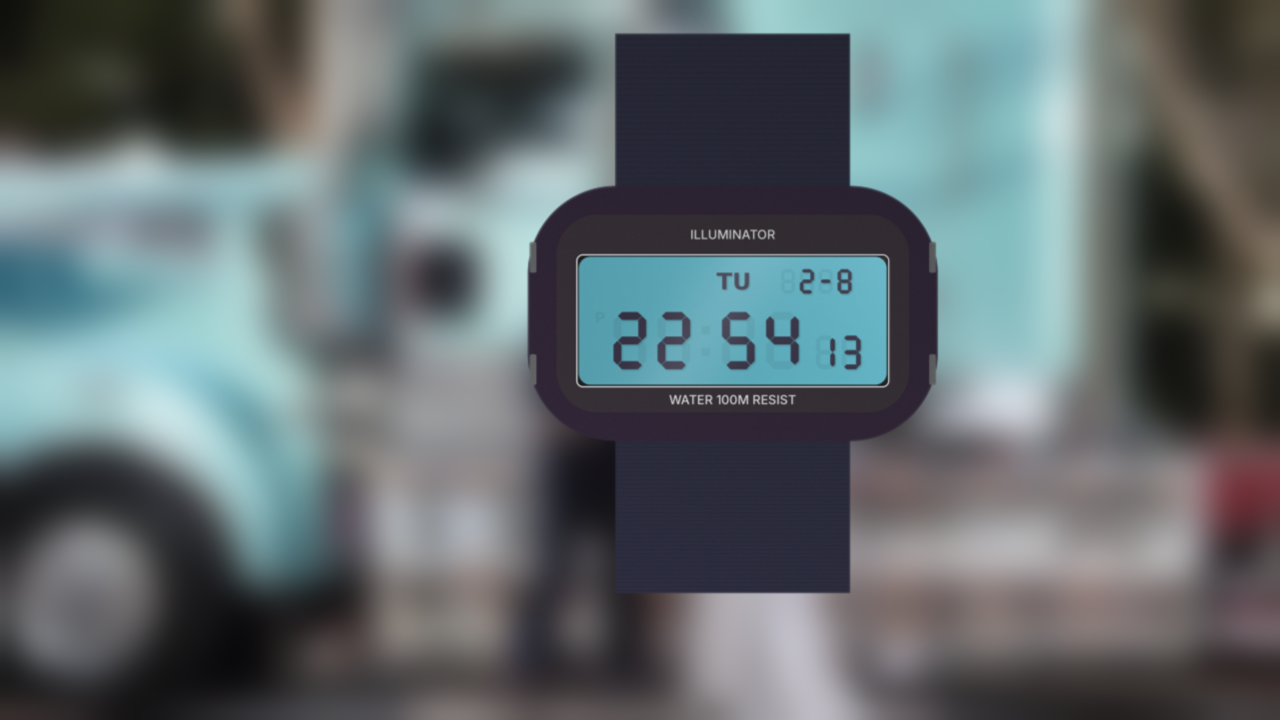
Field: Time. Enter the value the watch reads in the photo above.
22:54:13
